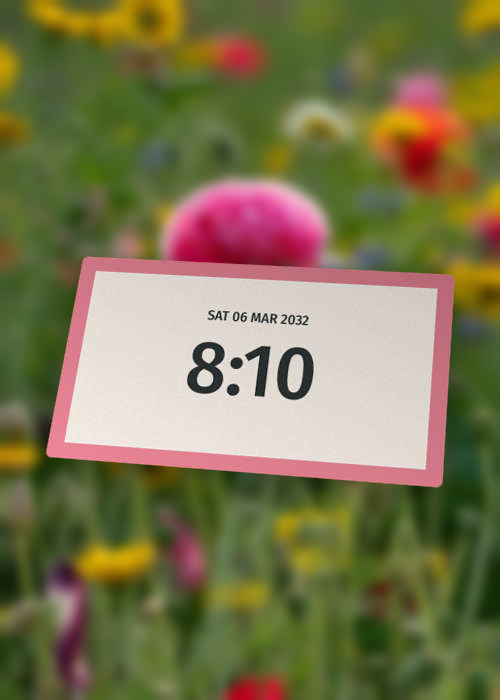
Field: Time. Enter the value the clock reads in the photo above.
8:10
